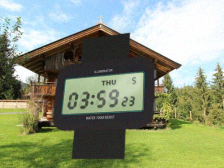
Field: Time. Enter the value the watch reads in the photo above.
3:59:23
